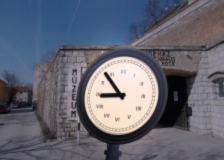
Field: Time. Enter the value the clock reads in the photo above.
8:53
